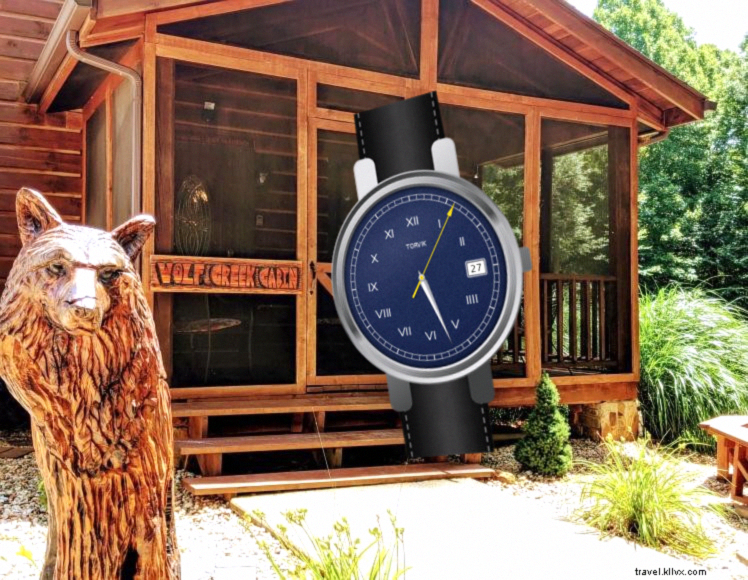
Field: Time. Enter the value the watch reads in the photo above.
5:27:06
